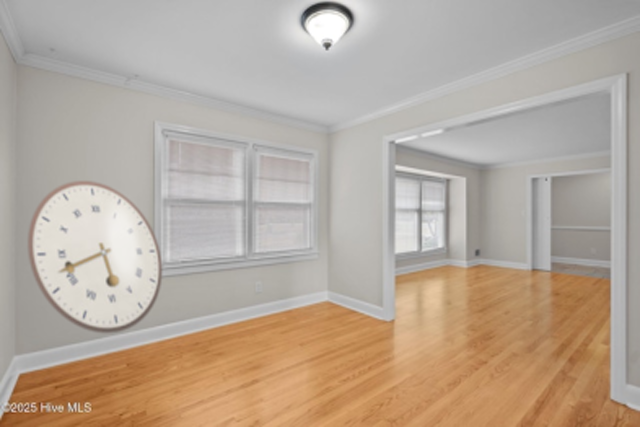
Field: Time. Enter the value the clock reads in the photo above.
5:42
